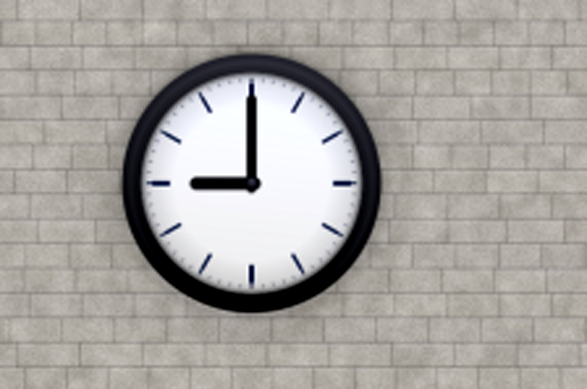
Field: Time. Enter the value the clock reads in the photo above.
9:00
